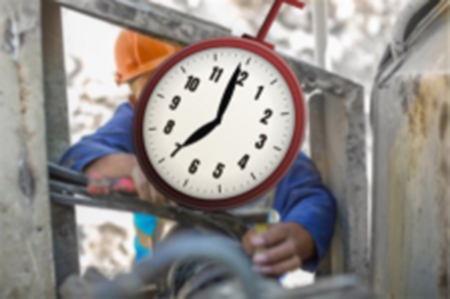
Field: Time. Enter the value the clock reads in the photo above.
6:59
